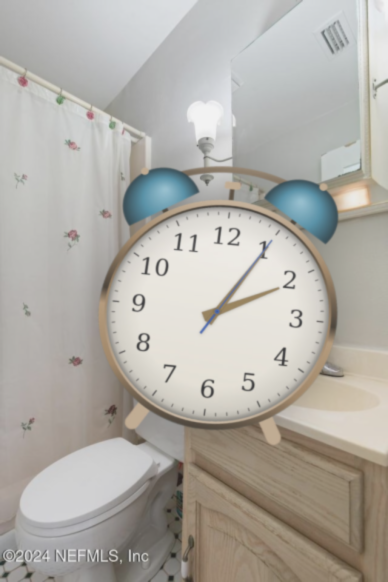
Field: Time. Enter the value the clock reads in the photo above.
2:05:05
